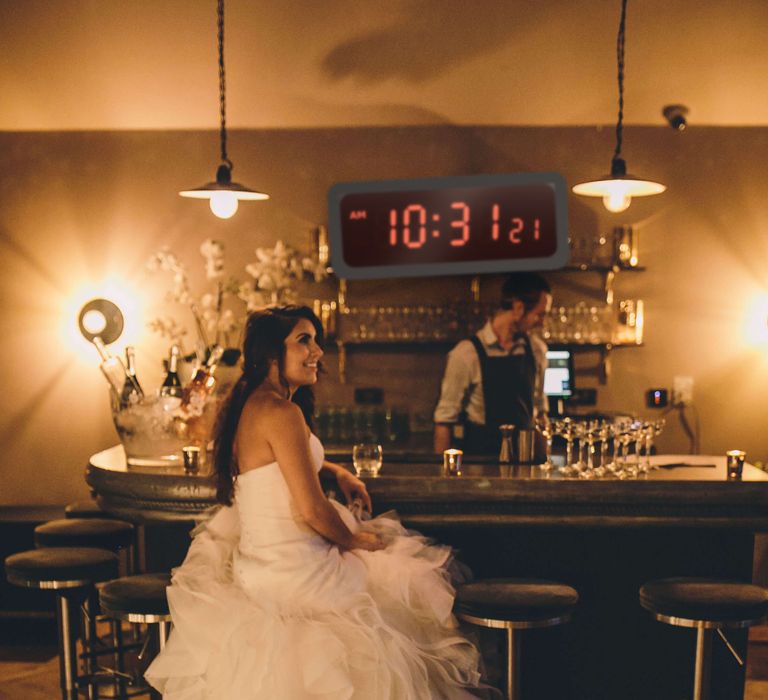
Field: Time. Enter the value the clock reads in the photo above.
10:31:21
